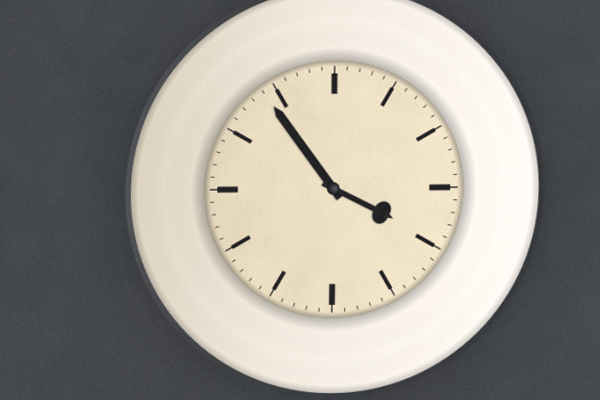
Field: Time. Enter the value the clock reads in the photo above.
3:54
